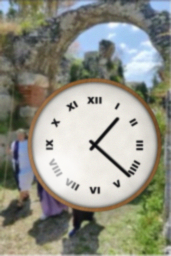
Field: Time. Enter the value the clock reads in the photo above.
1:22
